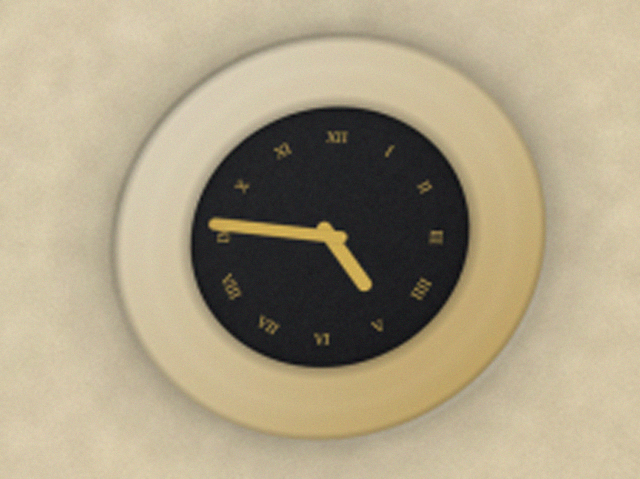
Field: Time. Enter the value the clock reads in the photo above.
4:46
